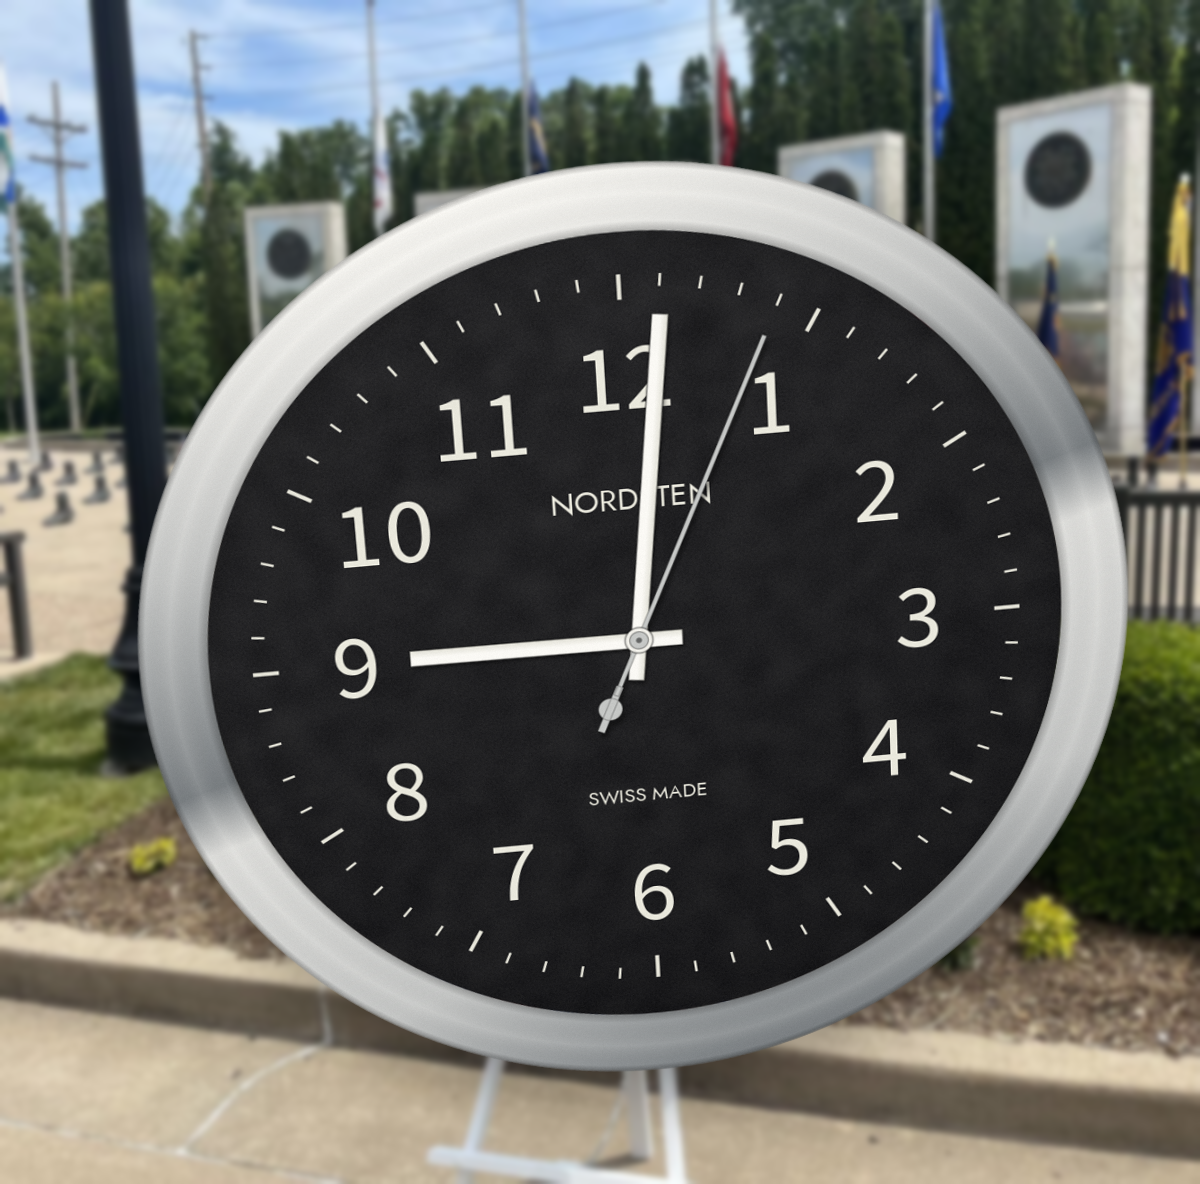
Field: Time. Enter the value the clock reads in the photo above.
9:01:04
